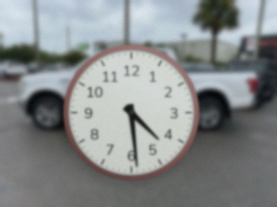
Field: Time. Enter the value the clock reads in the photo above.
4:29
